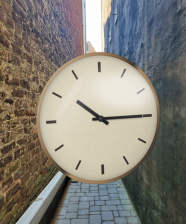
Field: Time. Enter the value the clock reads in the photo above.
10:15
